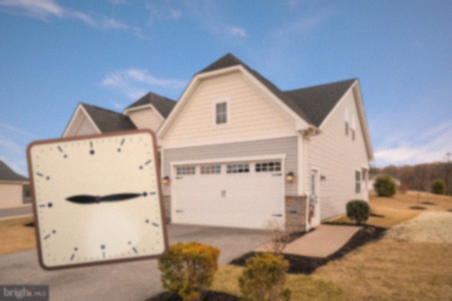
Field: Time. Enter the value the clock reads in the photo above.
9:15
